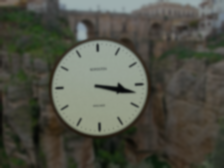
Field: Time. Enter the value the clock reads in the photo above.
3:17
